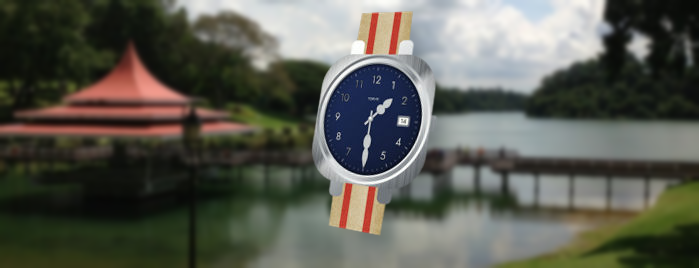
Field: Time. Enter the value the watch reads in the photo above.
1:30
